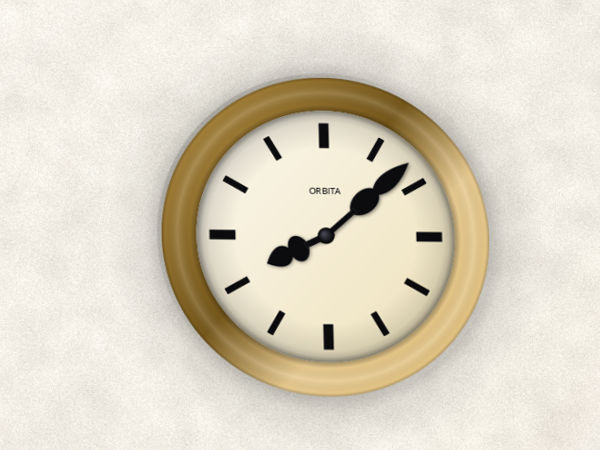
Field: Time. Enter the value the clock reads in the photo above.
8:08
